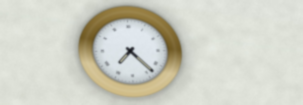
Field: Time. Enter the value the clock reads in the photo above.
7:23
